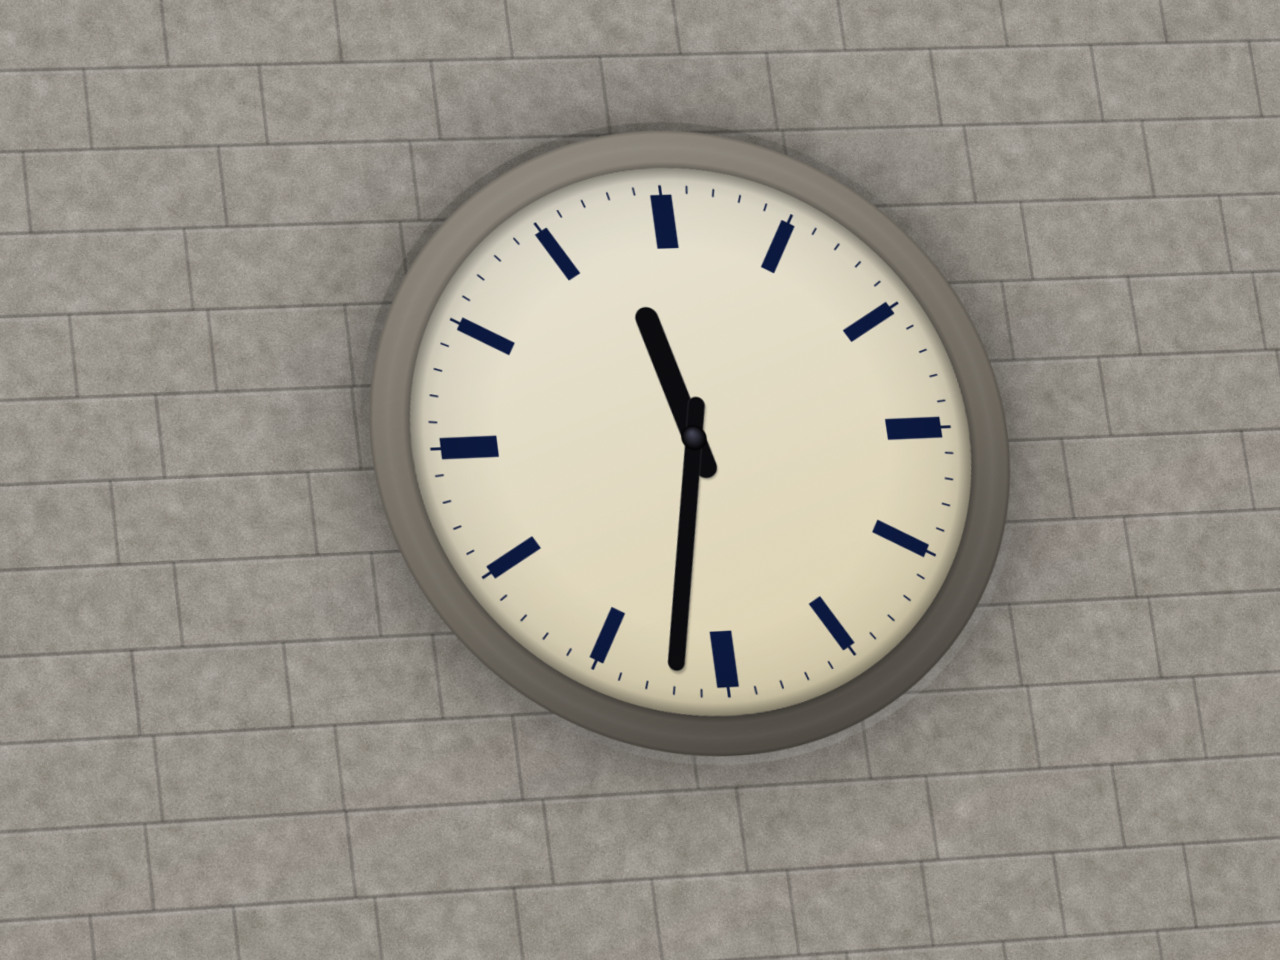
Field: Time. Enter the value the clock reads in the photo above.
11:32
